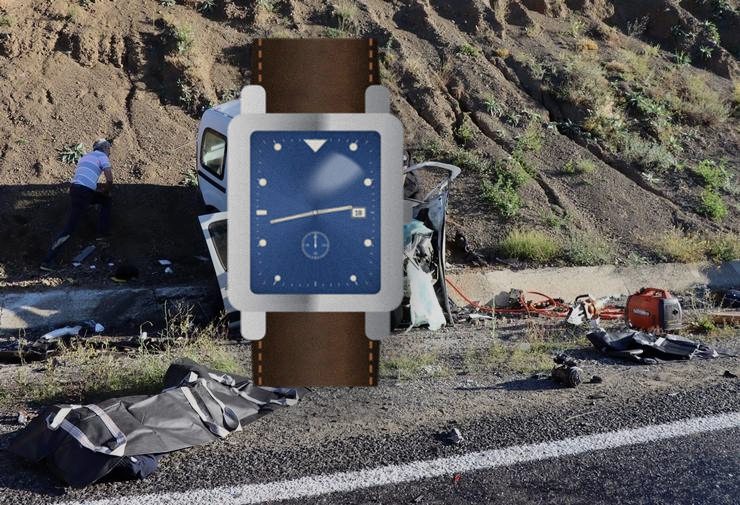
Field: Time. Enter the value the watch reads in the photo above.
2:43
